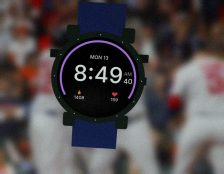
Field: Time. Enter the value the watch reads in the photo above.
8:49:40
